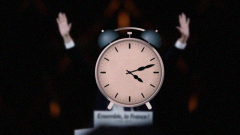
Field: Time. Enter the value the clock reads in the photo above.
4:12
